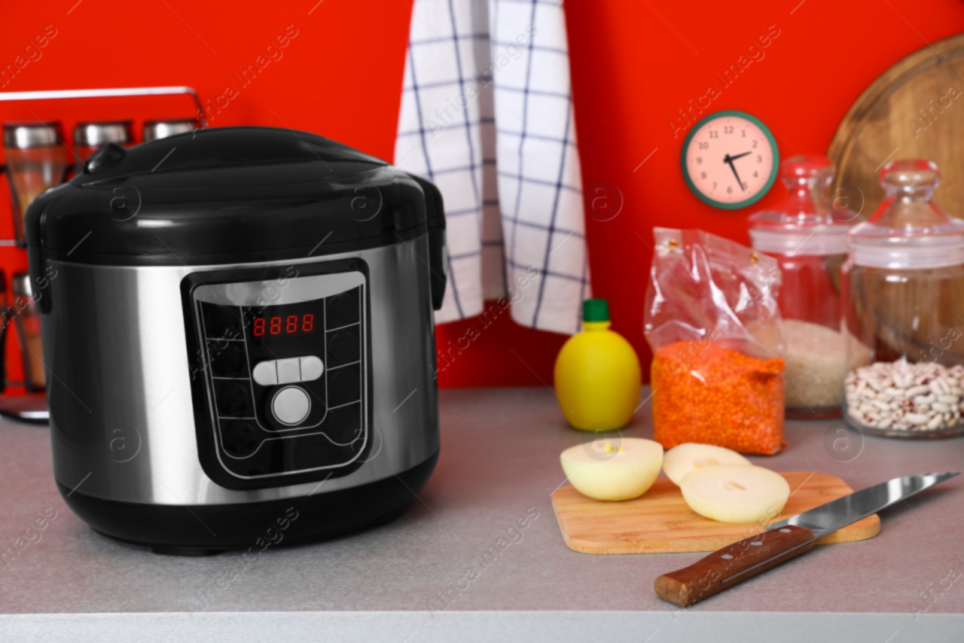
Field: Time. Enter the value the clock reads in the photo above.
2:26
